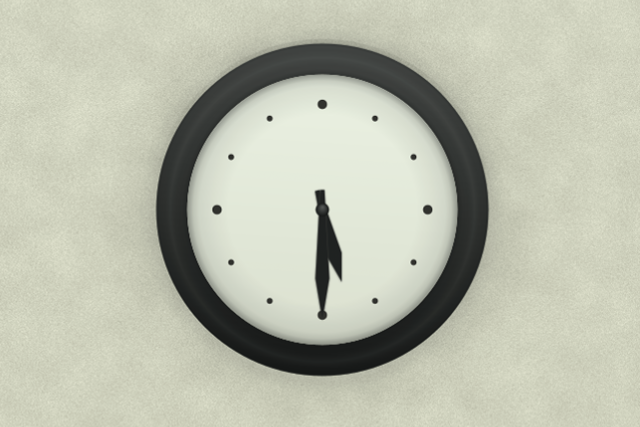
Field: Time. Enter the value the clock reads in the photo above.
5:30
